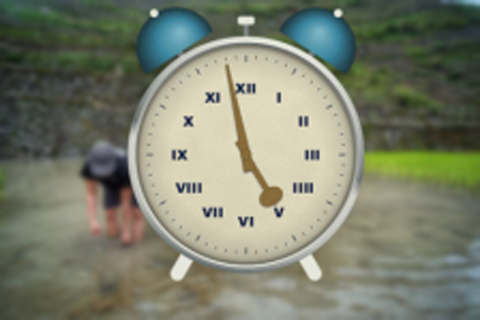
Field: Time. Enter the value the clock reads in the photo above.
4:58
